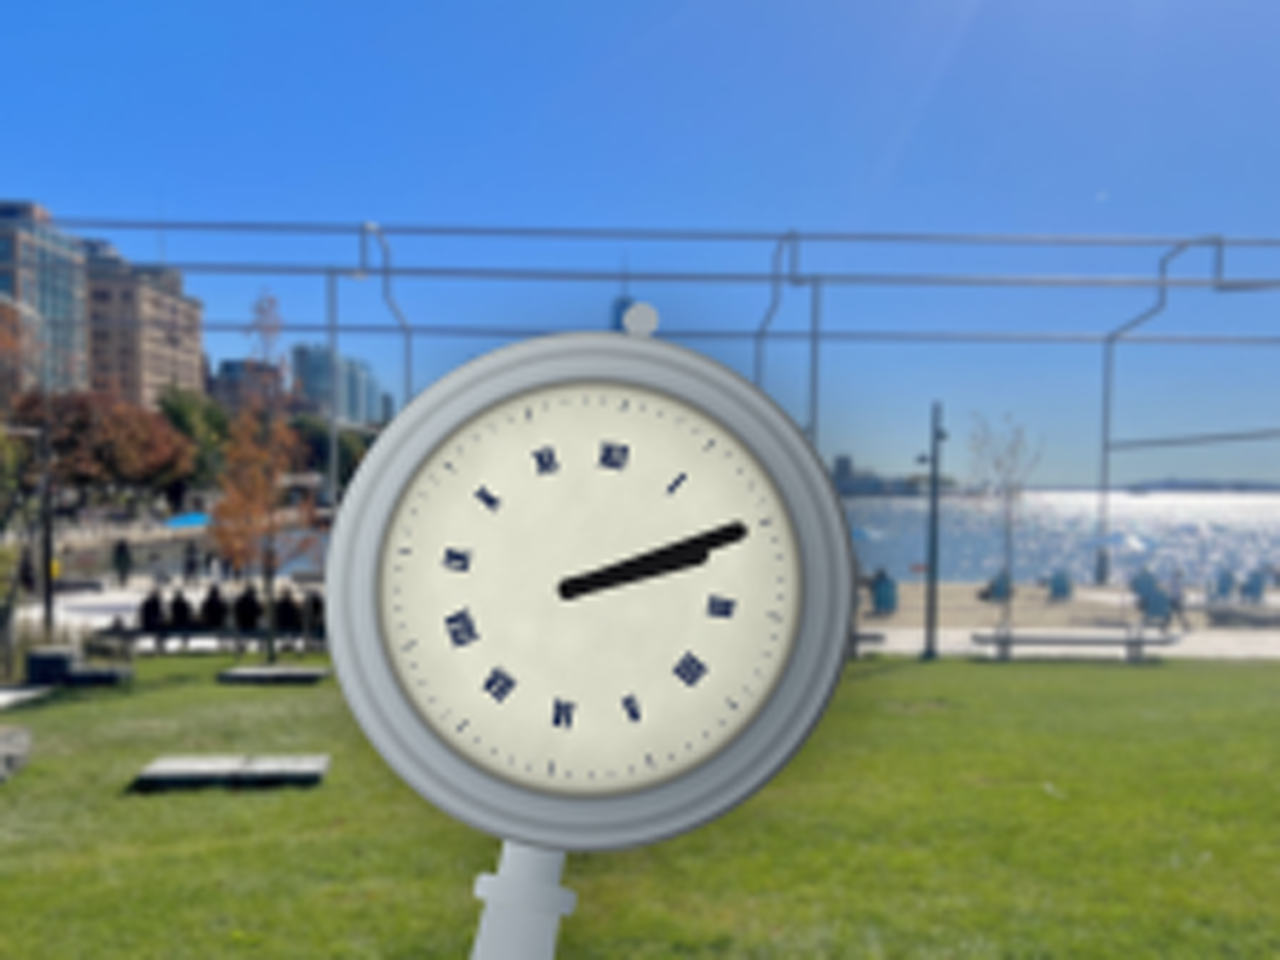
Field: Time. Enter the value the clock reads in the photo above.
2:10
